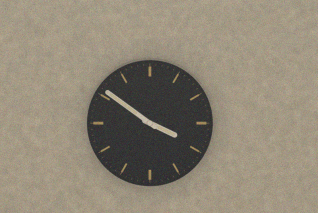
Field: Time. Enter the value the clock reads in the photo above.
3:51
